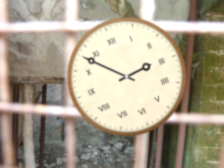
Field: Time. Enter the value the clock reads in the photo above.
2:53
